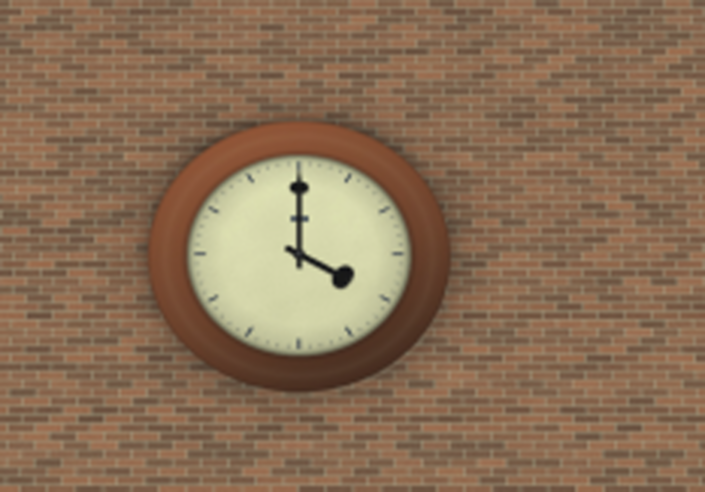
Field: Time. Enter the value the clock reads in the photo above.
4:00
